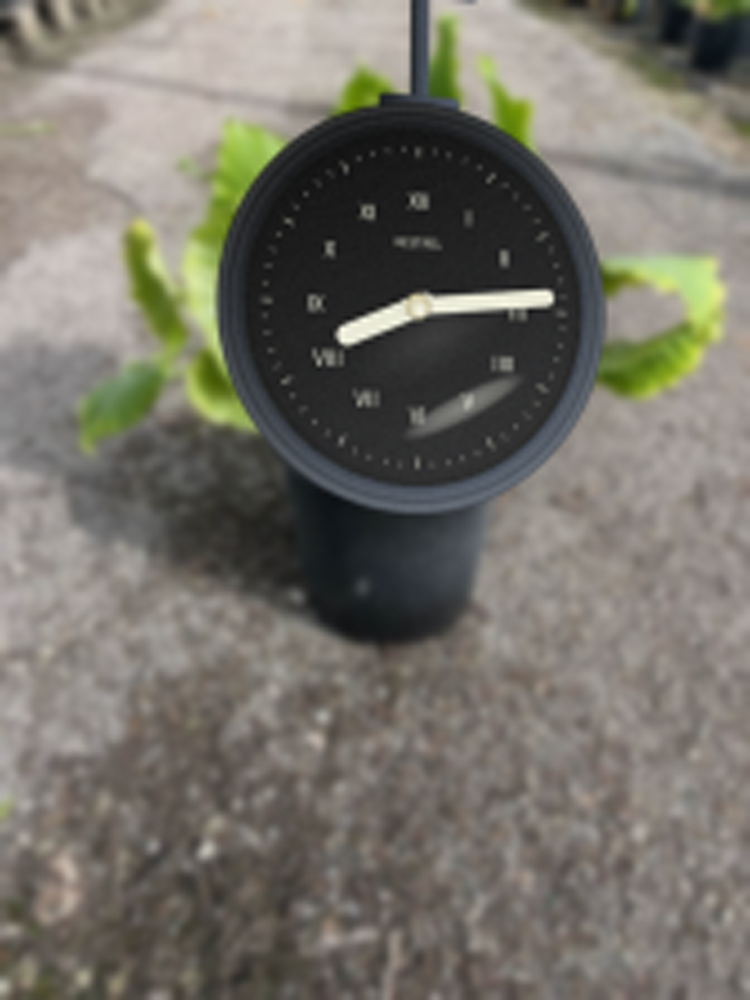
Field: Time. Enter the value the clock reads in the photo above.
8:14
